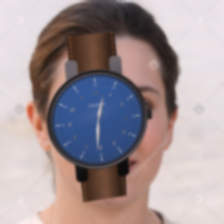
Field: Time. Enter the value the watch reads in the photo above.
12:31
